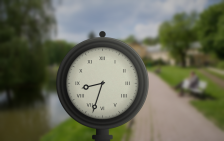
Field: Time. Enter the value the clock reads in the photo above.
8:33
